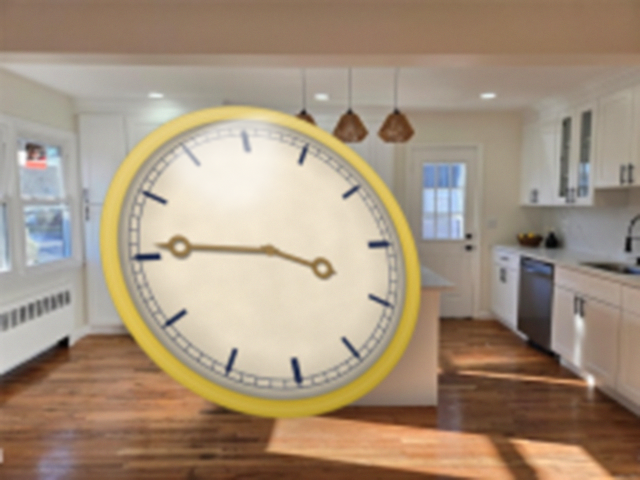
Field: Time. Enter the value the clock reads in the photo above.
3:46
